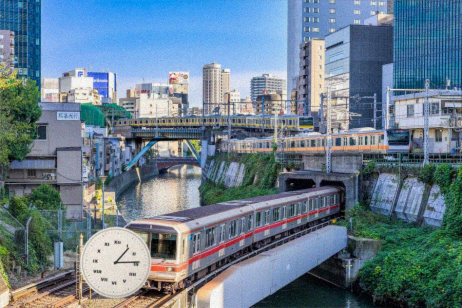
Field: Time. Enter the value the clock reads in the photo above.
1:14
